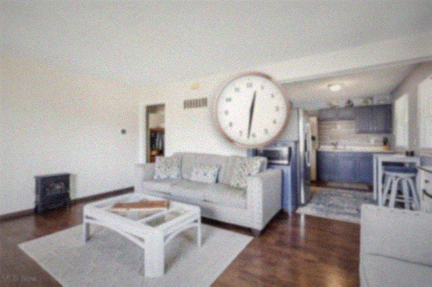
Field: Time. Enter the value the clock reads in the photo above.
12:32
